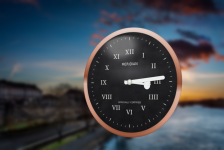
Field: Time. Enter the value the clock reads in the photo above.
3:14
